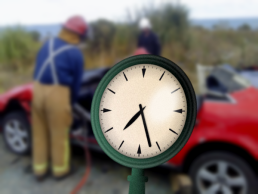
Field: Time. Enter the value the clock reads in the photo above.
7:27
